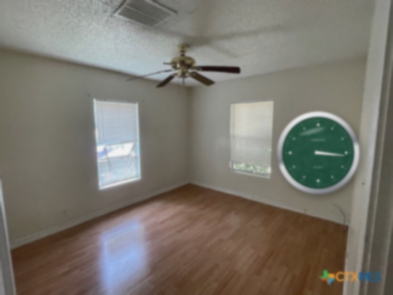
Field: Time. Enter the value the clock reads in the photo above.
3:16
